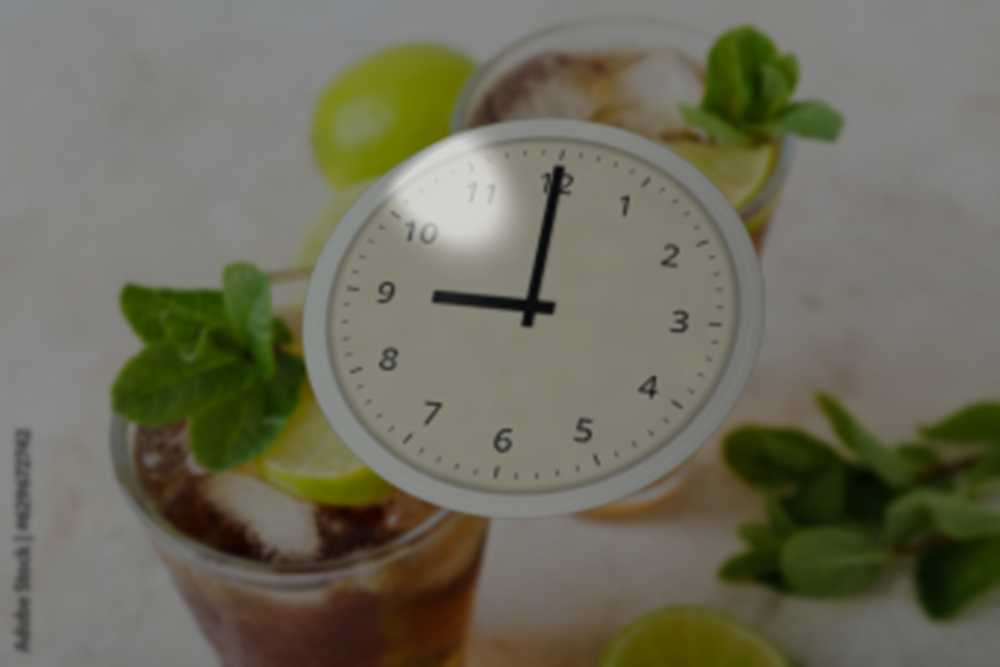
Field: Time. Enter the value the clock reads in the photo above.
9:00
